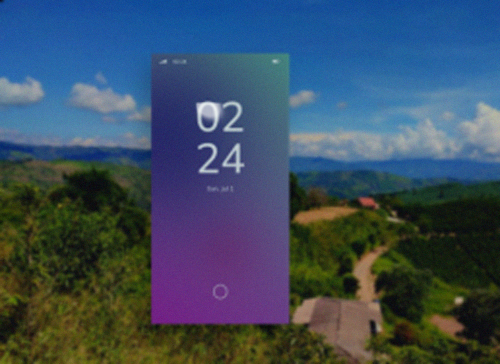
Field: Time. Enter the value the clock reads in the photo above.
2:24
